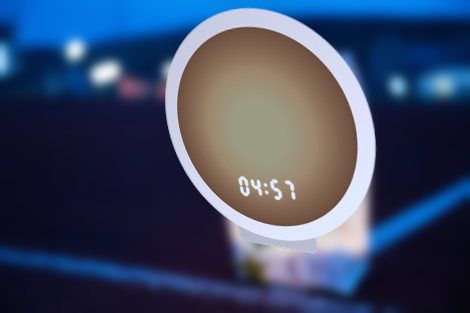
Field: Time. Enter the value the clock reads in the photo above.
4:57
